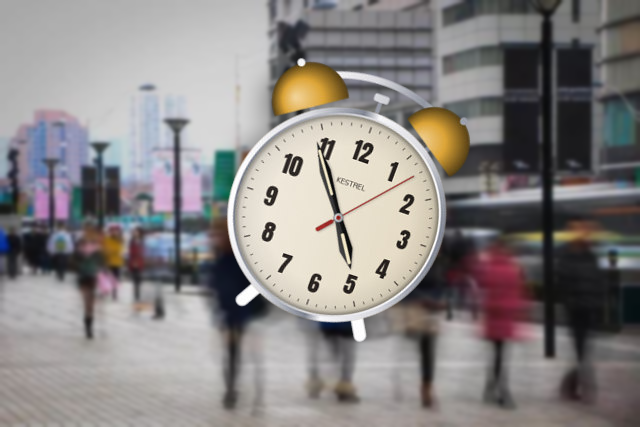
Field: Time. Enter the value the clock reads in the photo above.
4:54:07
